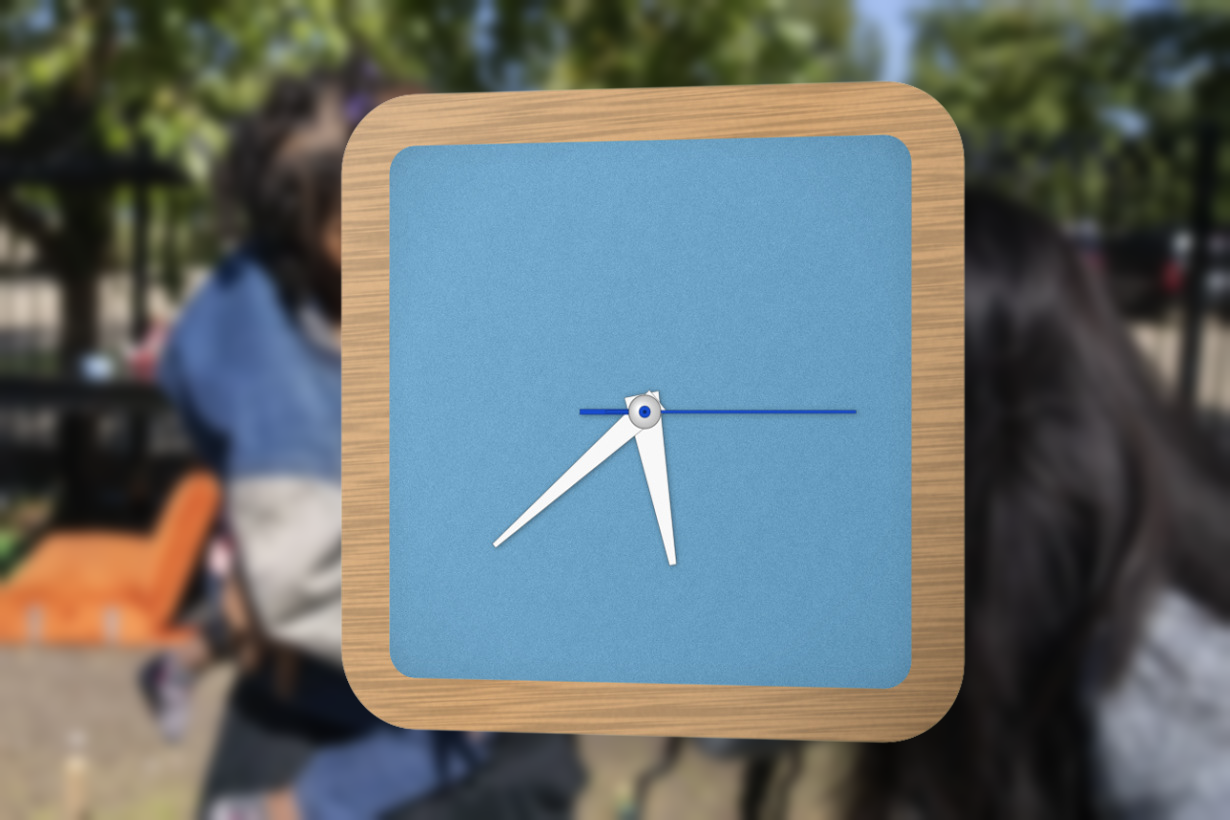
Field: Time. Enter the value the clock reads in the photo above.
5:38:15
